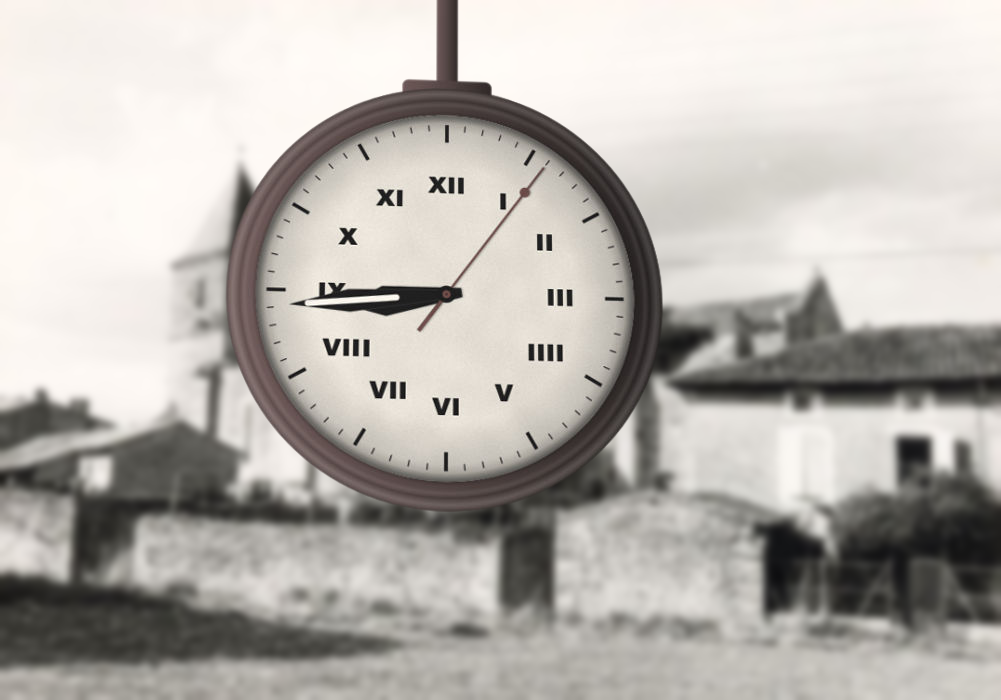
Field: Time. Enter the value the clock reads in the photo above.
8:44:06
